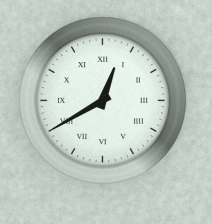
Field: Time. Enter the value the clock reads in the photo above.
12:40
